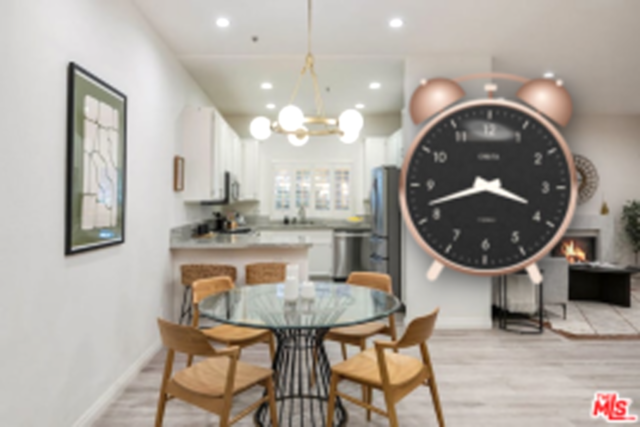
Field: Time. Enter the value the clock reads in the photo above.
3:42
